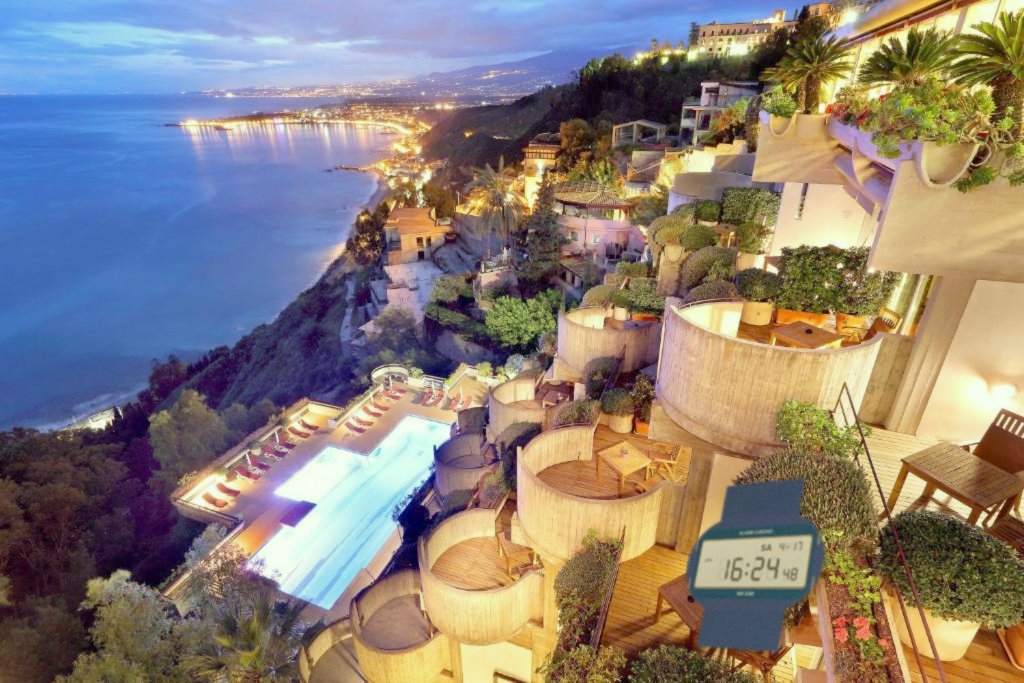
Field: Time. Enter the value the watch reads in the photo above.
16:24:48
